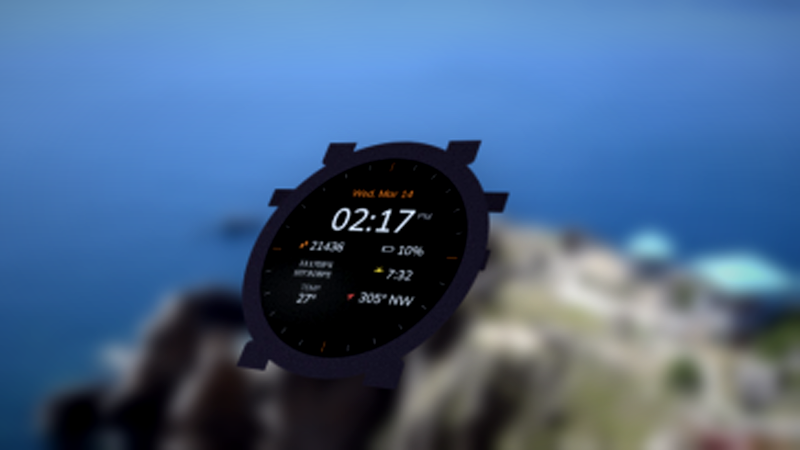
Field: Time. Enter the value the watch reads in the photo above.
2:17
